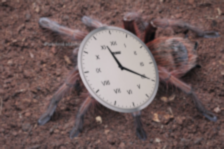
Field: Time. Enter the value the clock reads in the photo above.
11:20
